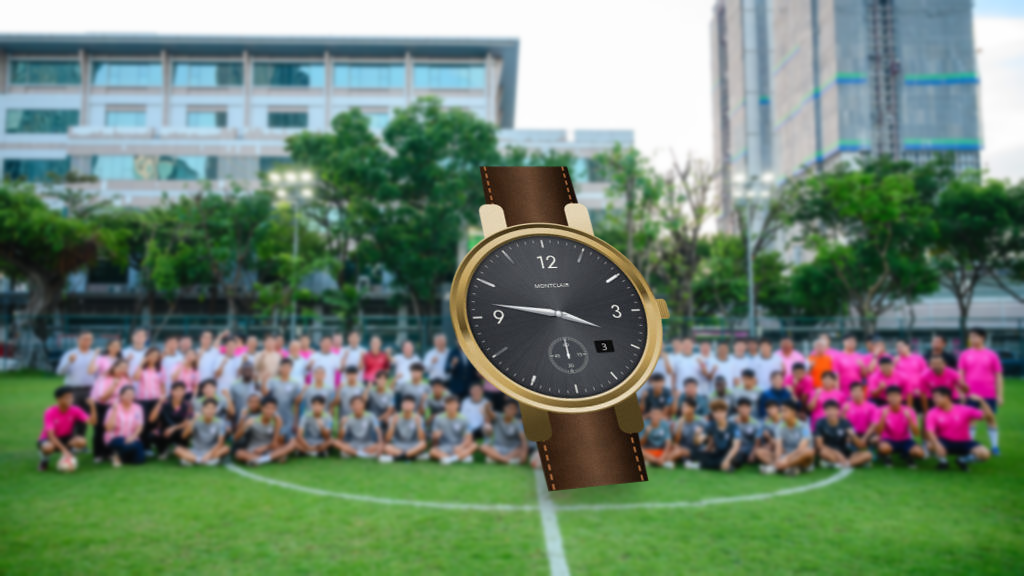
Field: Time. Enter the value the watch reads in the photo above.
3:47
